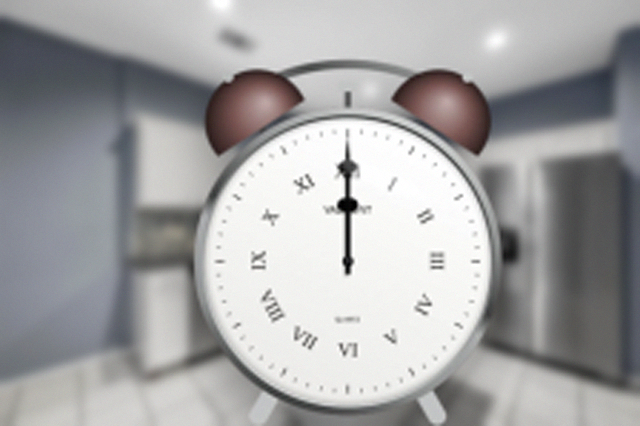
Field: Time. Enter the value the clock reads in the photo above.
12:00
